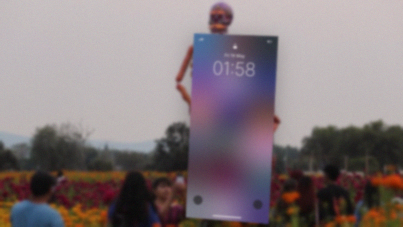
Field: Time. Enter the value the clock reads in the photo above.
1:58
